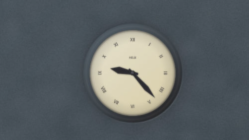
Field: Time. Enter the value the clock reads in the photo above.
9:23
